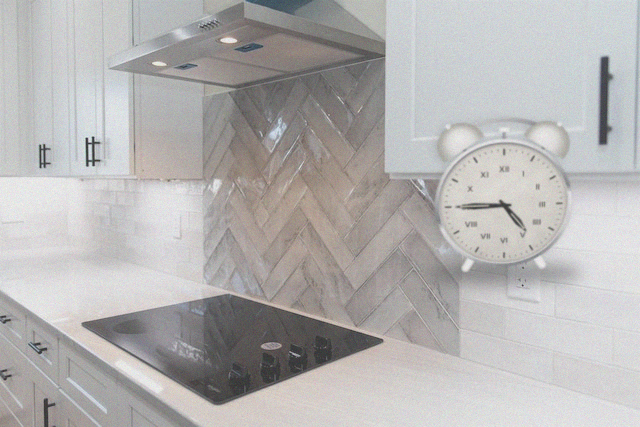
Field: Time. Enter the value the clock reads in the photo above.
4:45
